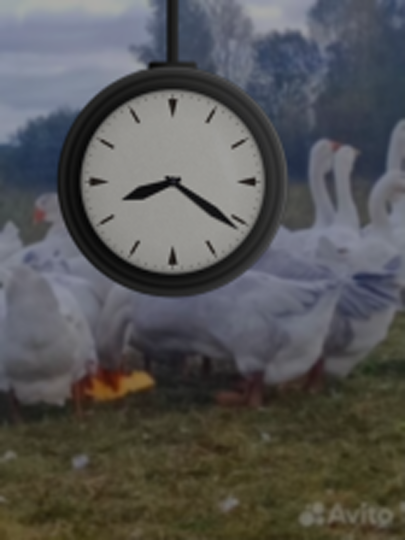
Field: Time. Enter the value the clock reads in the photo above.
8:21
